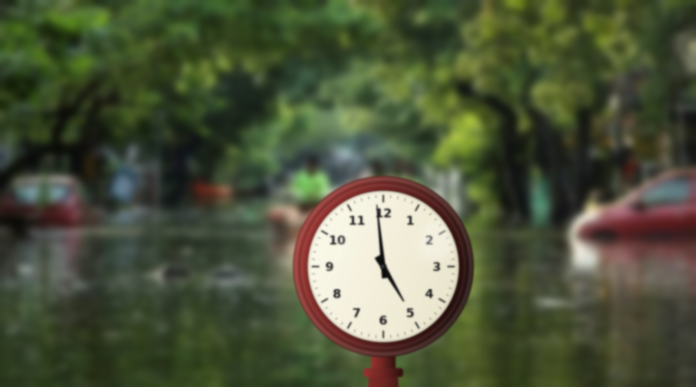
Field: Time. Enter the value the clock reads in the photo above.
4:59
